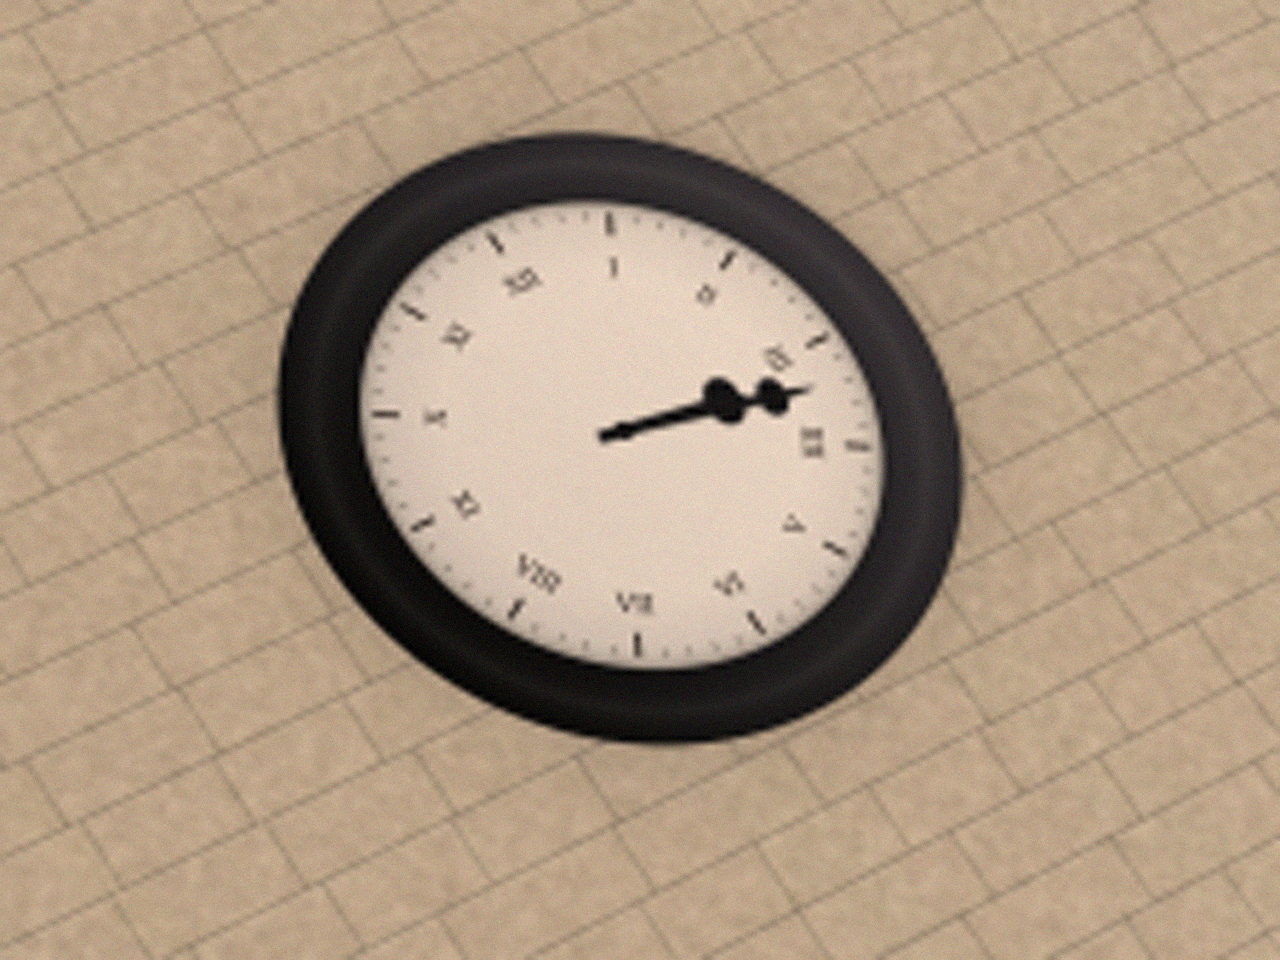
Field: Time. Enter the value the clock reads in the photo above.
3:17
